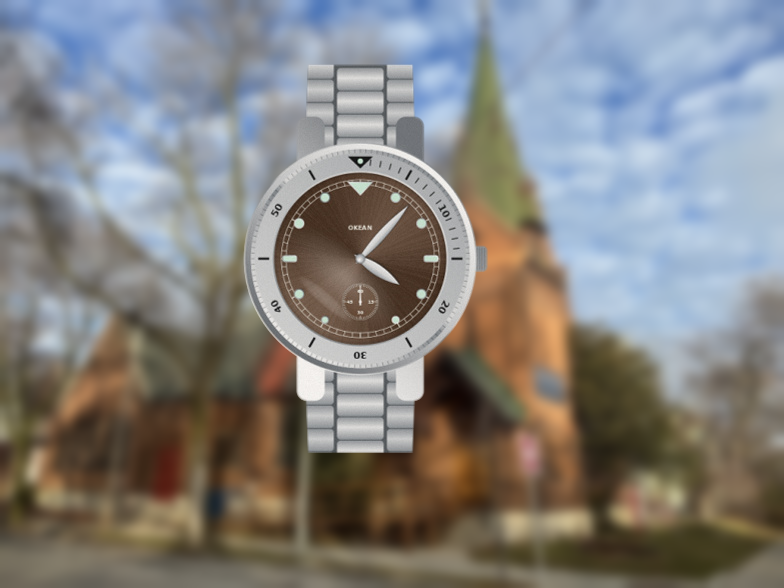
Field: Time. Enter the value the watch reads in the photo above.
4:07
